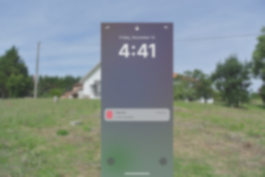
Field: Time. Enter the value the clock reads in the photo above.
4:41
